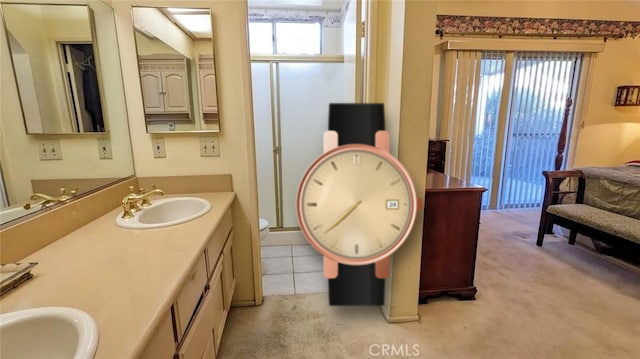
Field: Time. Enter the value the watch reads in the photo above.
7:38
